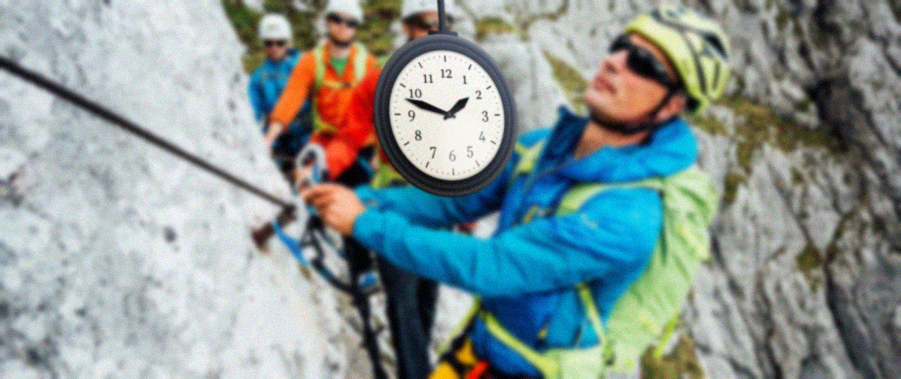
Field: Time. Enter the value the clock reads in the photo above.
1:48
